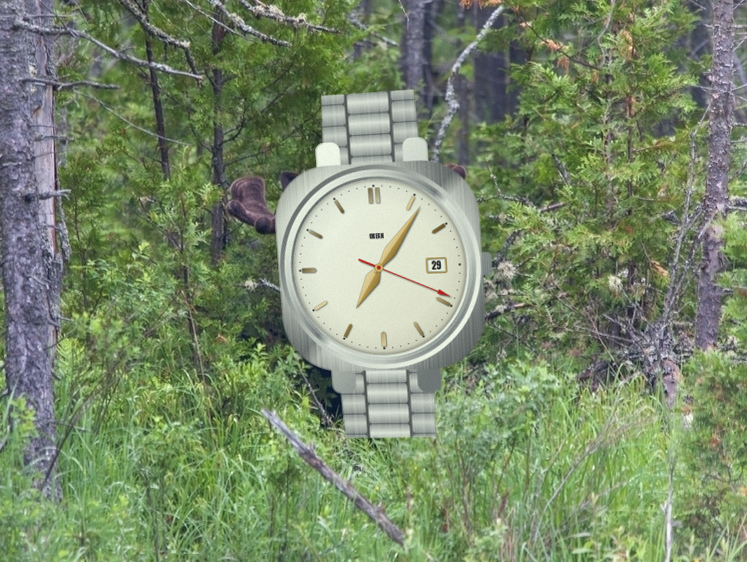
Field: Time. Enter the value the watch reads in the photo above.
7:06:19
